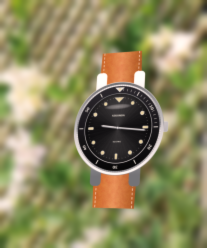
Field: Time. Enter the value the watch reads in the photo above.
9:16
